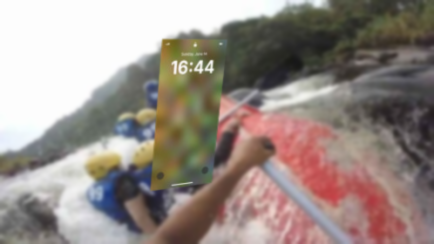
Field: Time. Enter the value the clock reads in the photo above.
16:44
